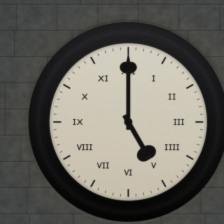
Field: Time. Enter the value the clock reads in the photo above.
5:00
